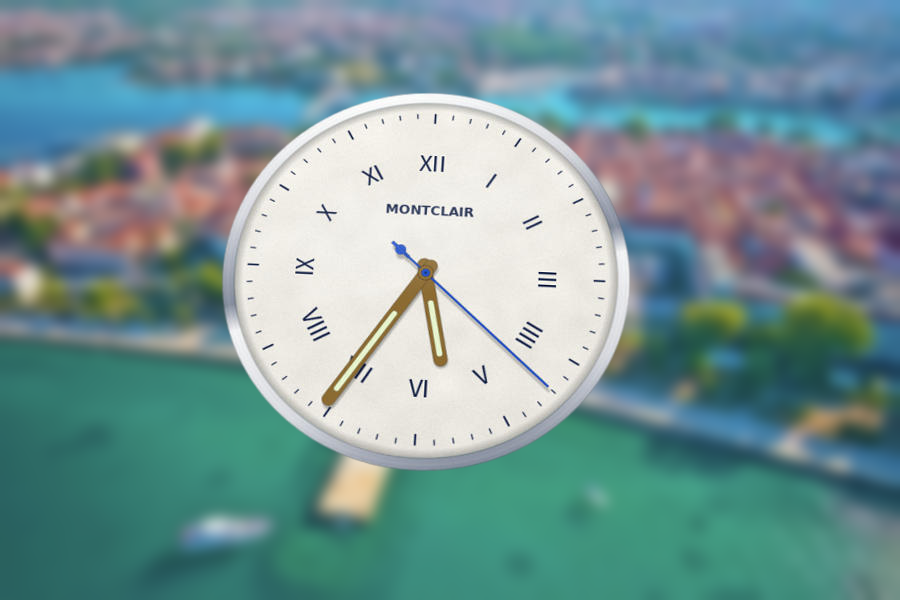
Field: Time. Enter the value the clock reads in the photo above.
5:35:22
